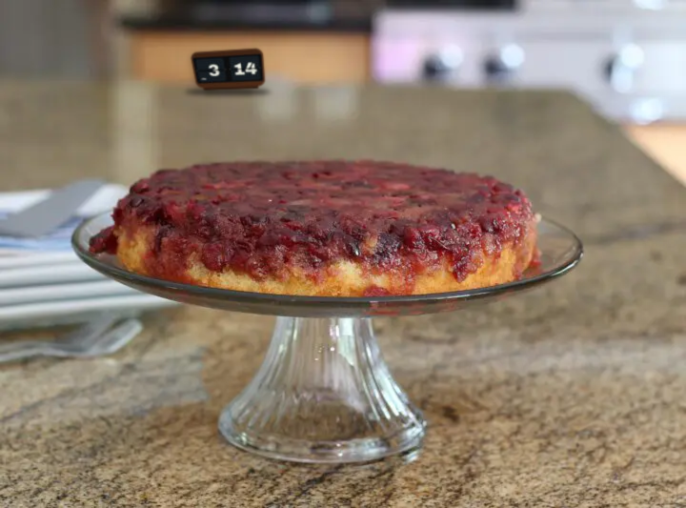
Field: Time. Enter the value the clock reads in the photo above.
3:14
